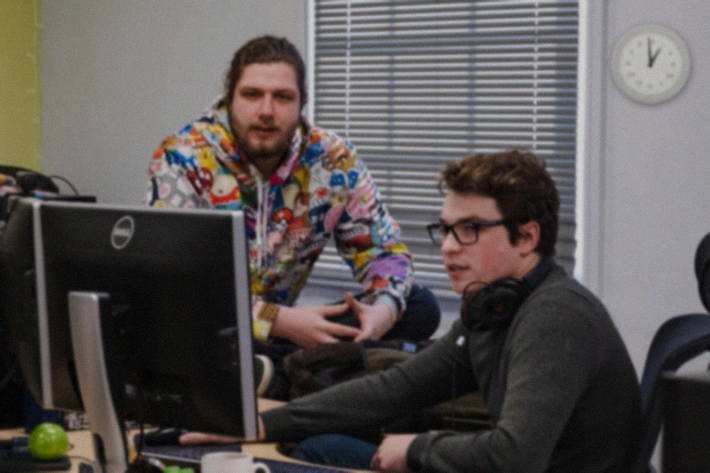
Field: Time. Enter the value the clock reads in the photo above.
12:59
